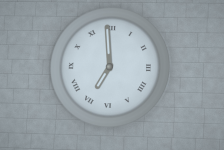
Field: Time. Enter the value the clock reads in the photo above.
6:59
